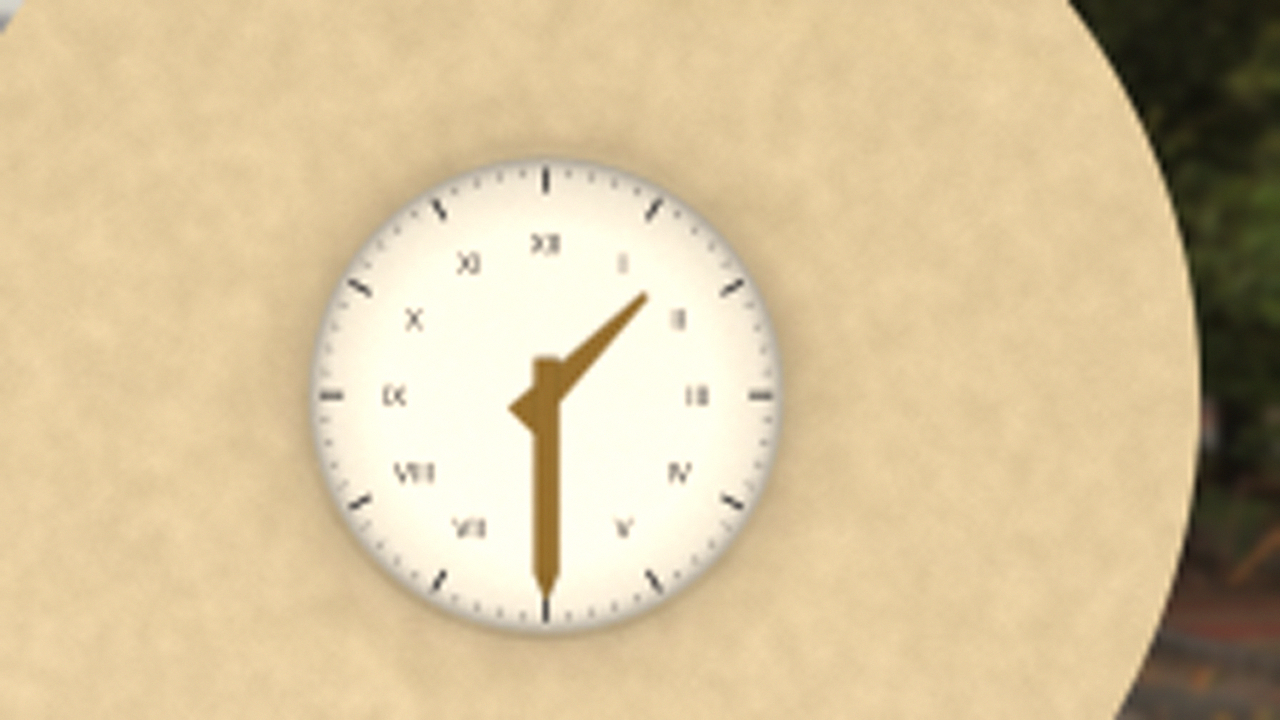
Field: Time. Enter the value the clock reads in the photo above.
1:30
